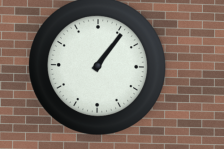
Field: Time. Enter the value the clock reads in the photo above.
1:06
